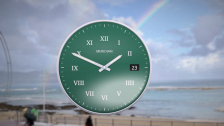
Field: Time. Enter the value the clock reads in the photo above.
1:49
